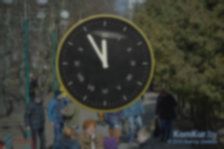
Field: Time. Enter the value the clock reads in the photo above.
11:55
